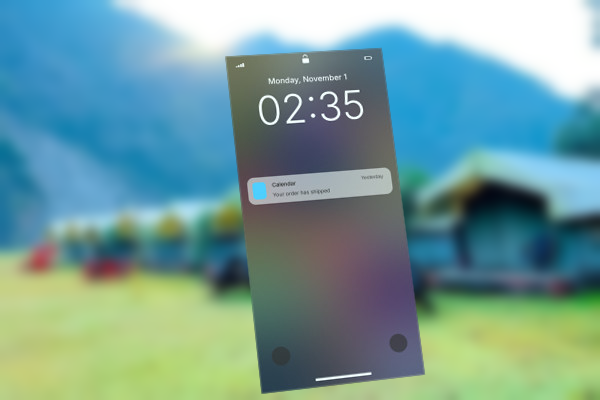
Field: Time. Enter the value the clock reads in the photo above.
2:35
